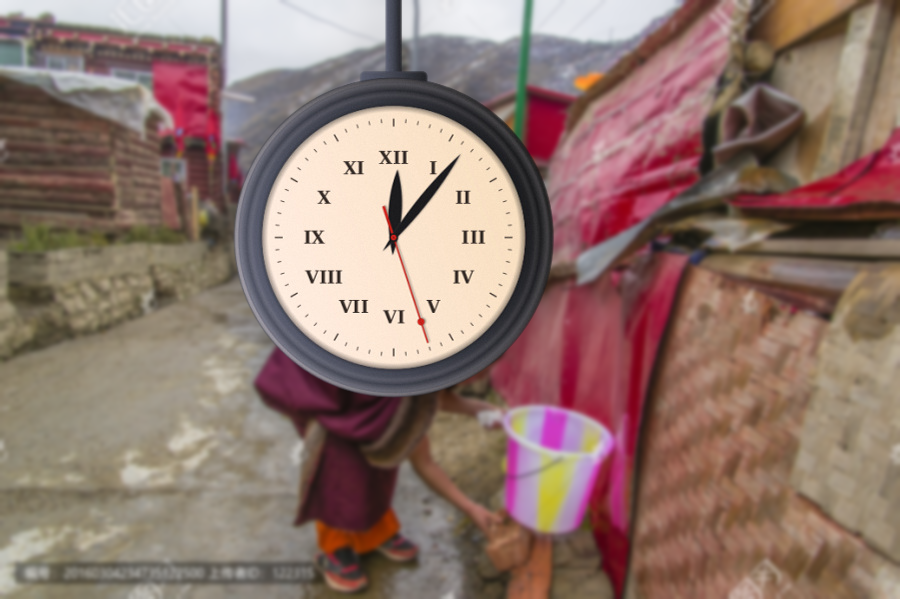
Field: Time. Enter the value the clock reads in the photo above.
12:06:27
